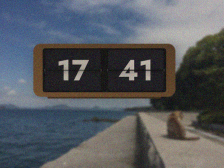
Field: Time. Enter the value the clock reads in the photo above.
17:41
